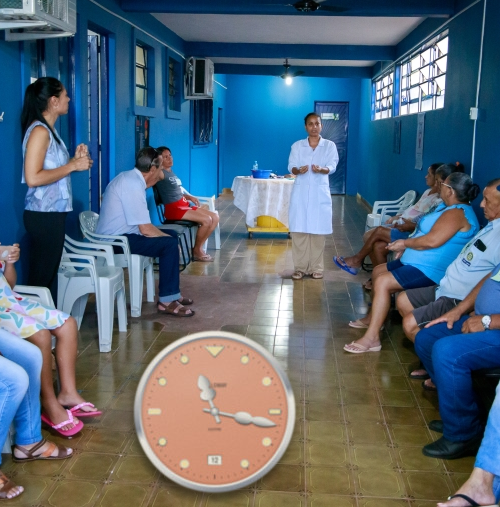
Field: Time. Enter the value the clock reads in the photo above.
11:17
